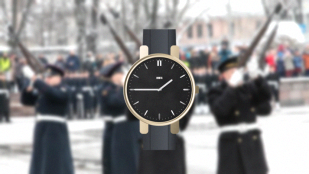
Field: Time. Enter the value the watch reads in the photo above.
1:45
